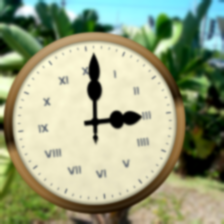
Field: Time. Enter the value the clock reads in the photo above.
3:01:01
